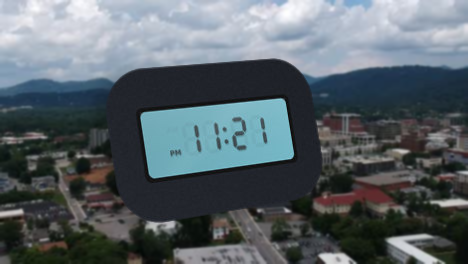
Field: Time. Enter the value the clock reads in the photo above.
11:21
